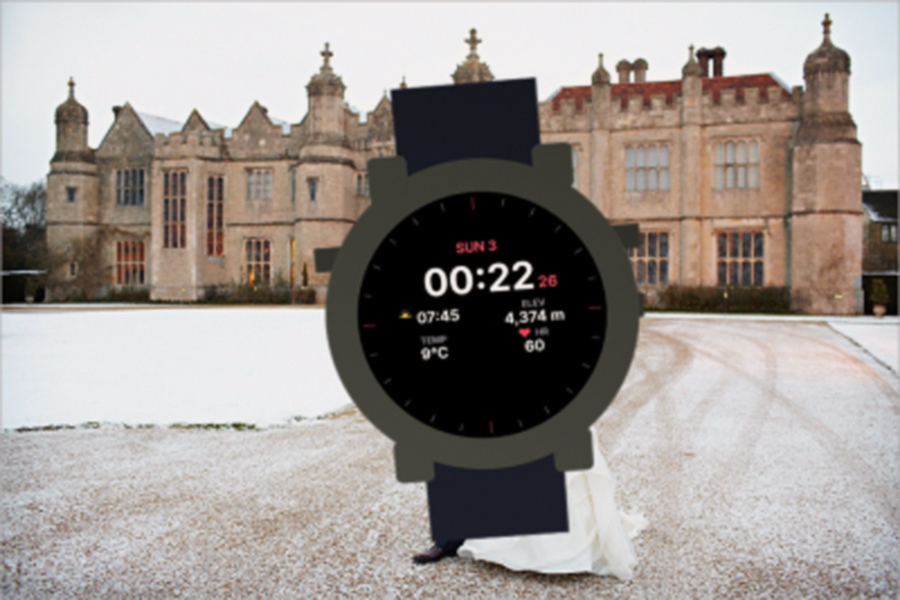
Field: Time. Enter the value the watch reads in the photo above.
0:22
